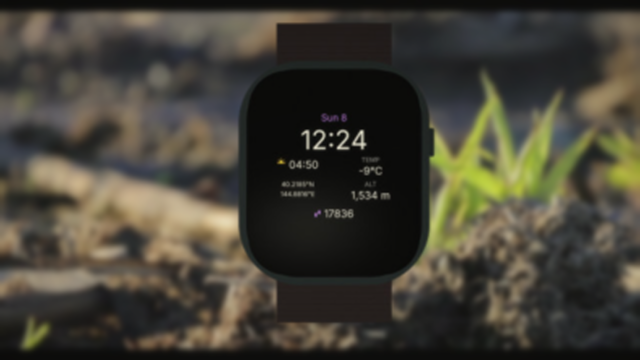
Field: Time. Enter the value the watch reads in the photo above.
12:24
